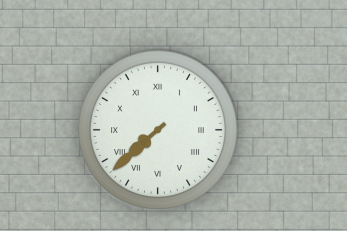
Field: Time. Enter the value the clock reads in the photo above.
7:38
